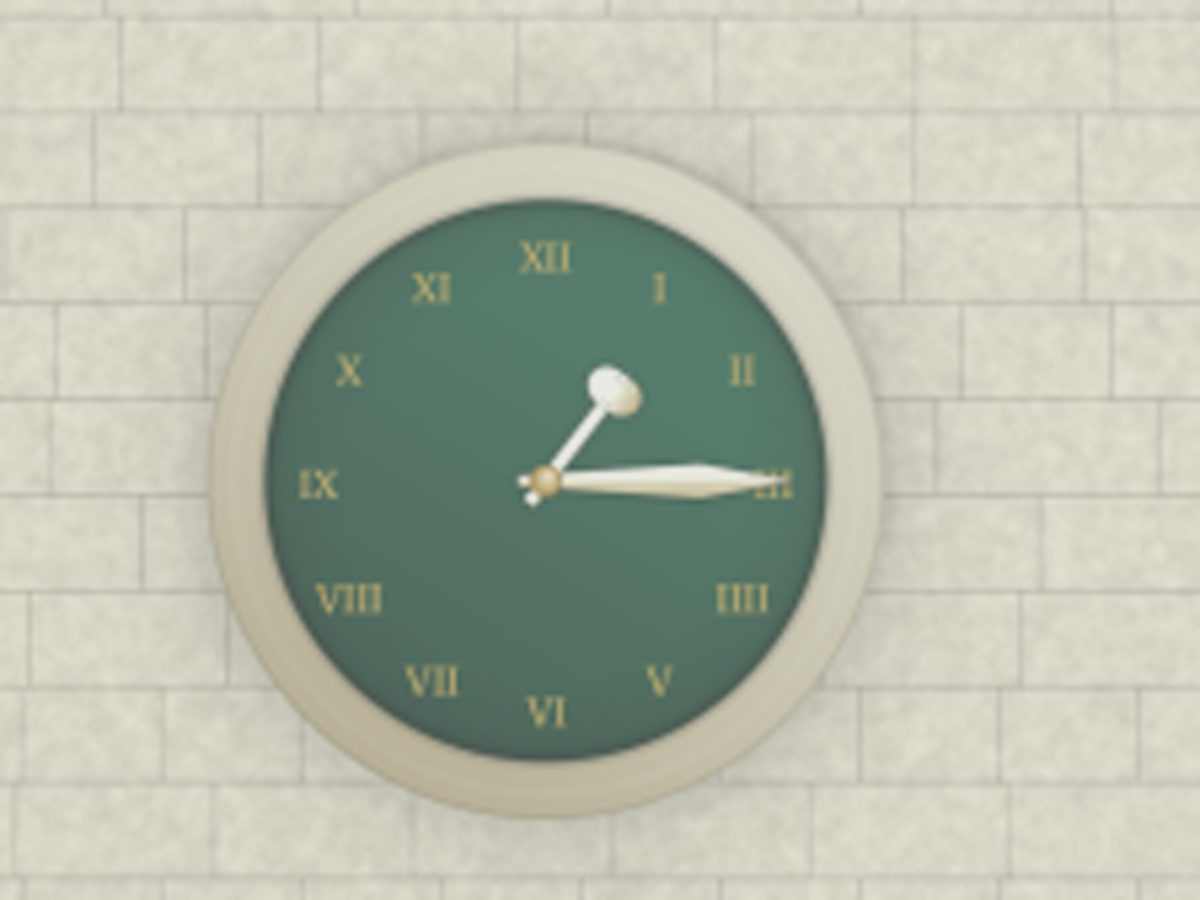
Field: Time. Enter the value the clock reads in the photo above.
1:15
